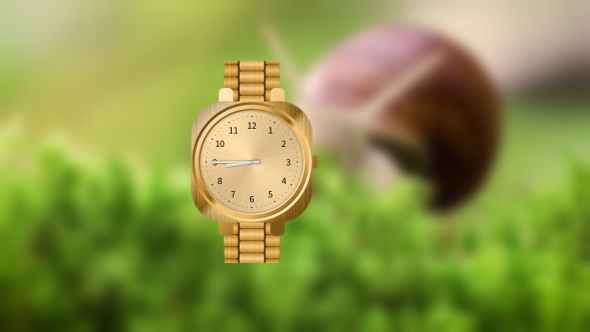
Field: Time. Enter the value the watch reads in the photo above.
8:45
